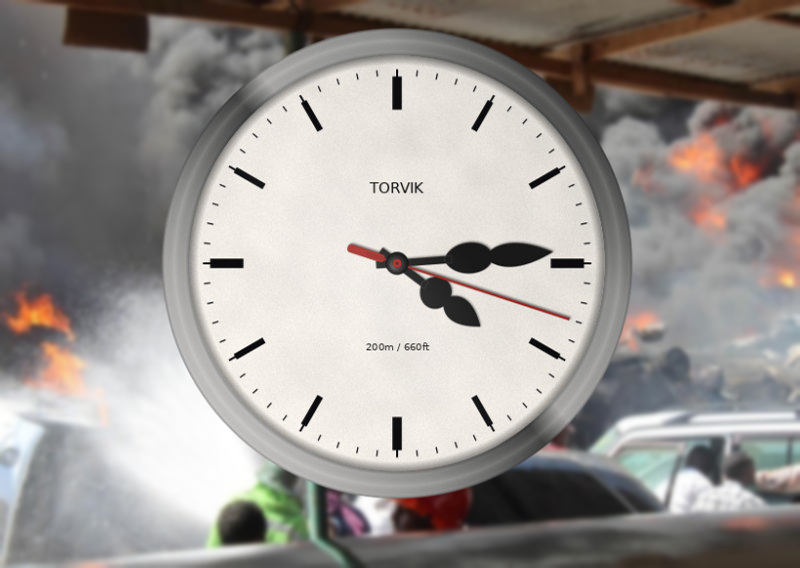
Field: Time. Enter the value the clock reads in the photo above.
4:14:18
